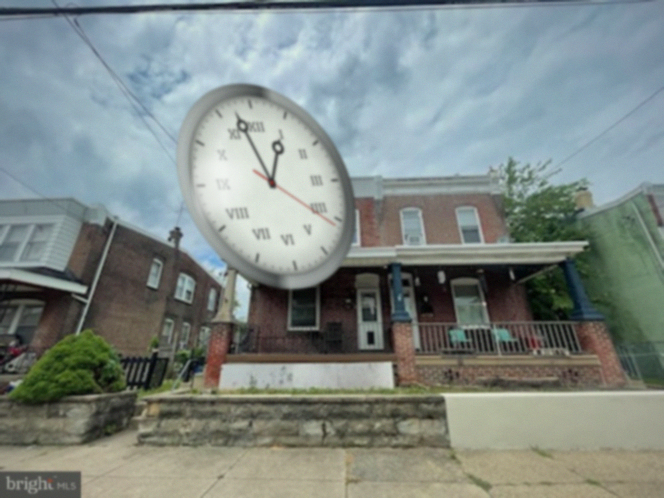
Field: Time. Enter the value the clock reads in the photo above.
12:57:21
